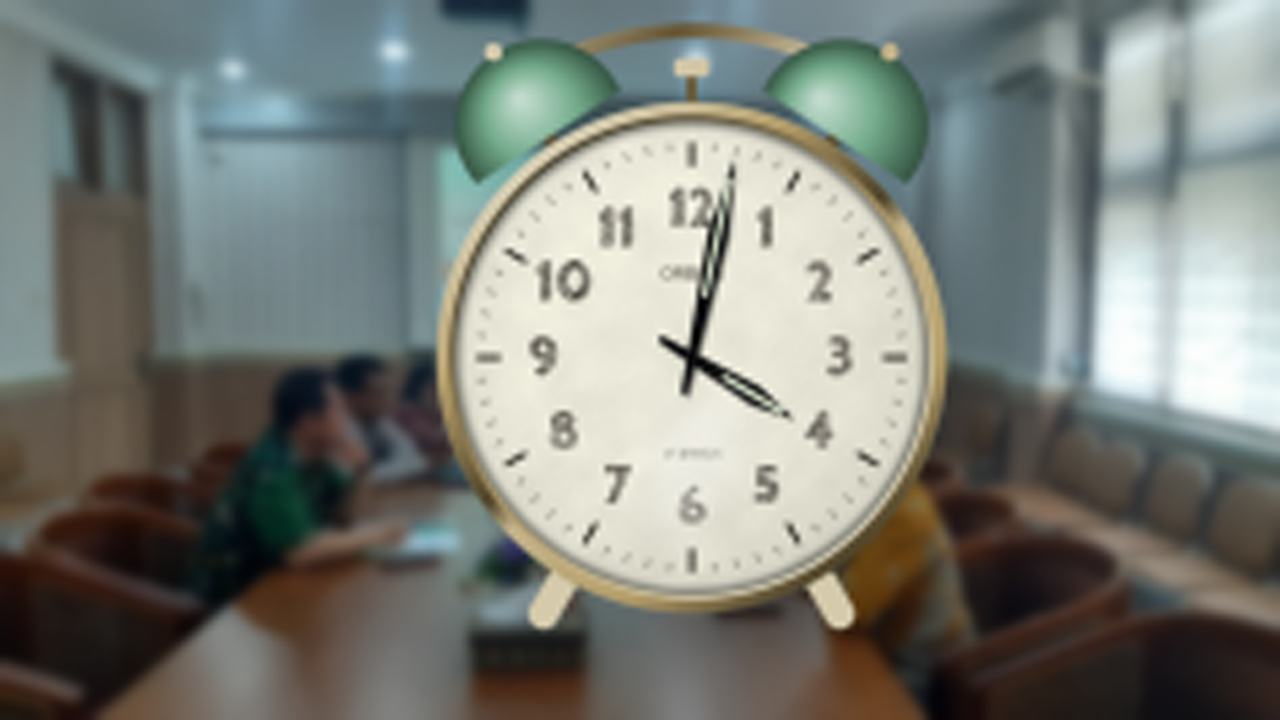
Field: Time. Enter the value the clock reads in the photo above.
4:02
